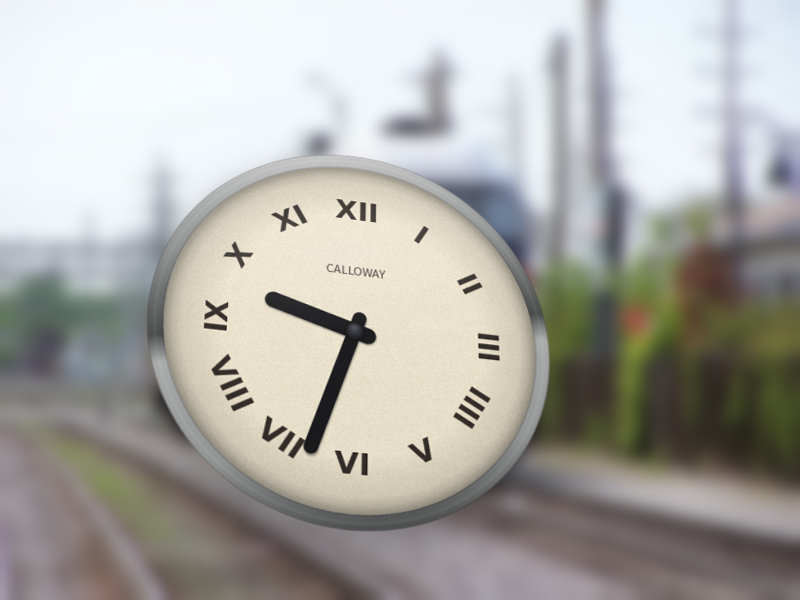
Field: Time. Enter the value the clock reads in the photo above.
9:33
